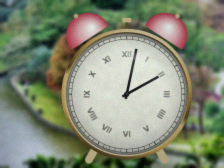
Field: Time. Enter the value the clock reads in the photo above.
2:02
